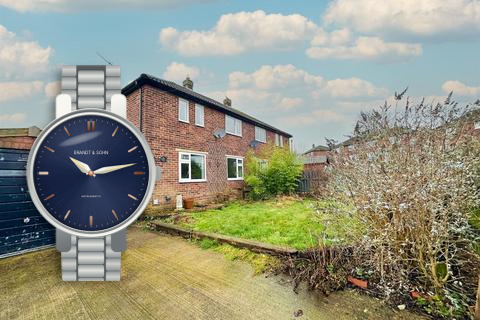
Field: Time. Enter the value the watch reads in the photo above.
10:13
